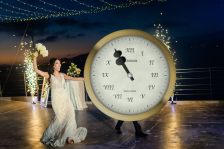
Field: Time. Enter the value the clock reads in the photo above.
10:55
